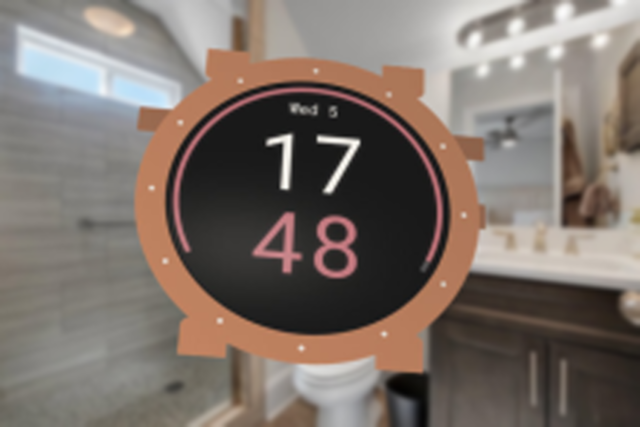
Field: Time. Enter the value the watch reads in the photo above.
17:48
